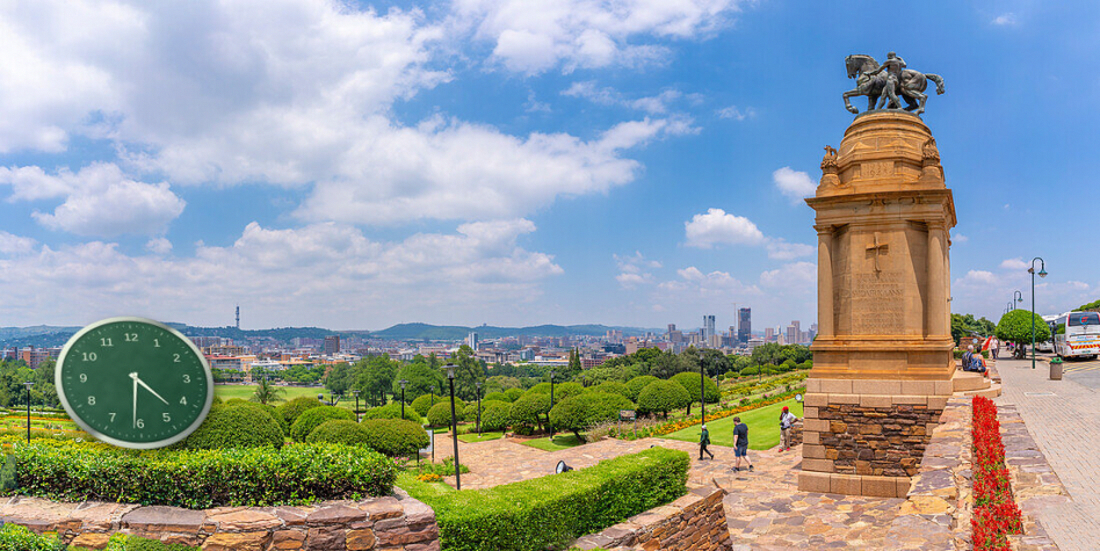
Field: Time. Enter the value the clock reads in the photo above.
4:31
